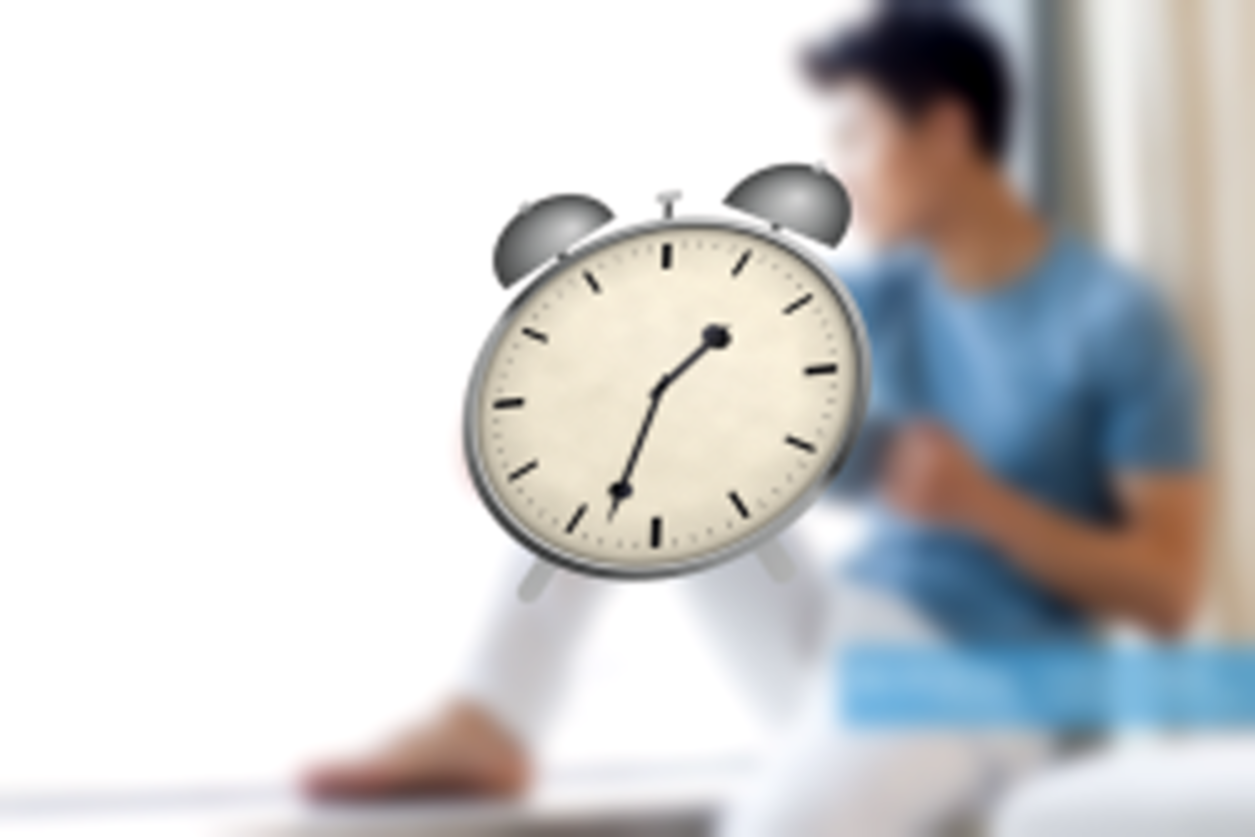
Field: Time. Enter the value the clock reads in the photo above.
1:33
